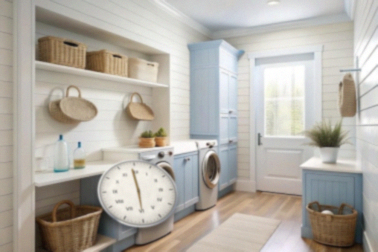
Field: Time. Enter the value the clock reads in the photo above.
5:59
